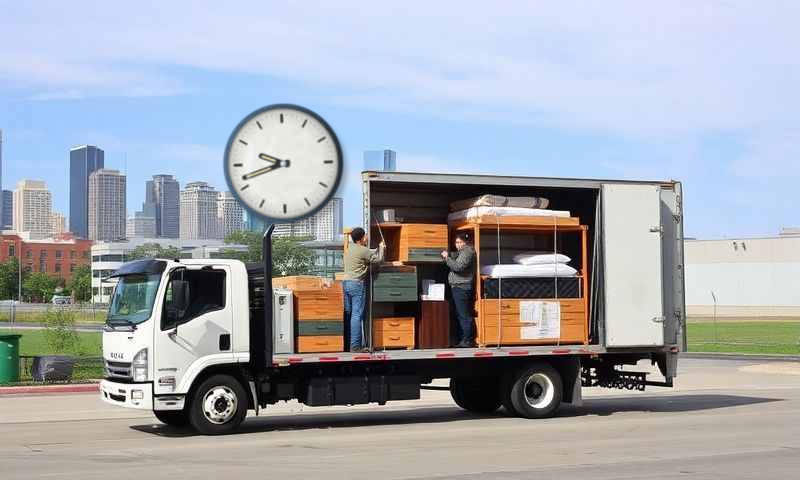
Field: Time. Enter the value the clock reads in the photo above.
9:42
